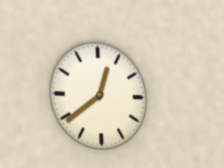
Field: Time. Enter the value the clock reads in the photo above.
12:39
